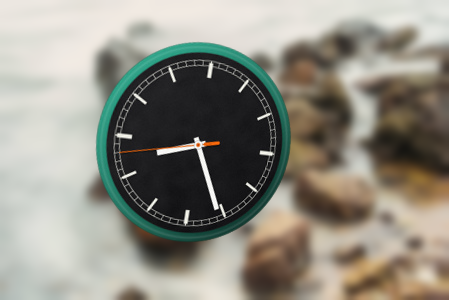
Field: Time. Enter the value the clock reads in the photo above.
8:25:43
